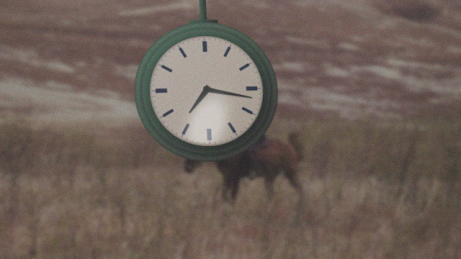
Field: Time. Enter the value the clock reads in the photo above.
7:17
